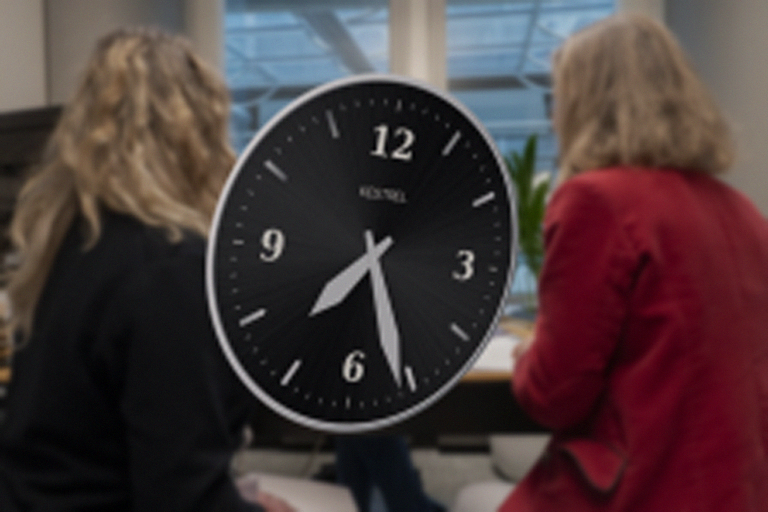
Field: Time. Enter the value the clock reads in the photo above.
7:26
